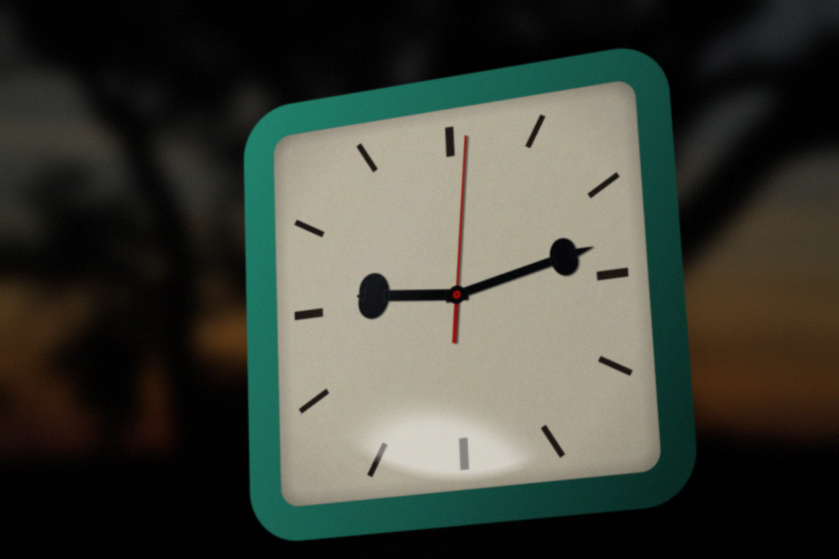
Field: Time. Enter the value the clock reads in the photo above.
9:13:01
